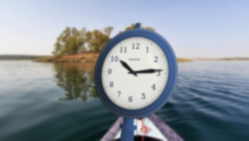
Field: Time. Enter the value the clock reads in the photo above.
10:14
